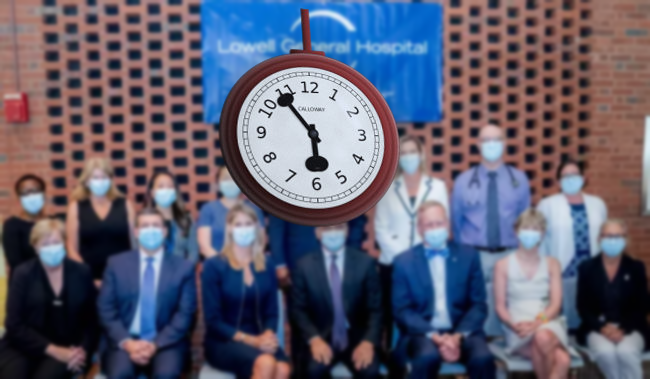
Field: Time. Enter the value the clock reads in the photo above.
5:54
